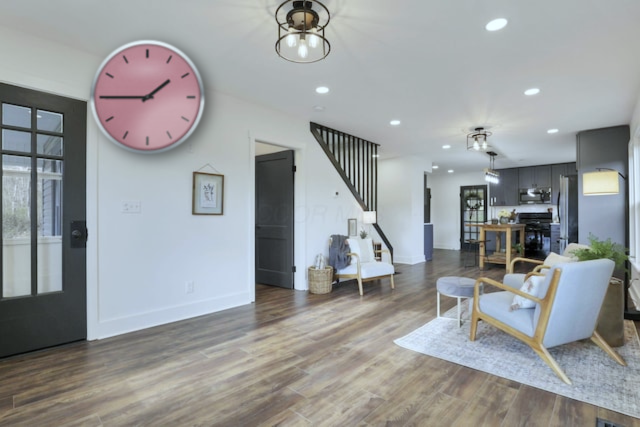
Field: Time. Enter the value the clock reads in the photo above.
1:45
